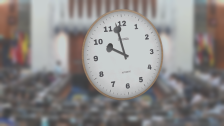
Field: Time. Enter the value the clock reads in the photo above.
9:58
